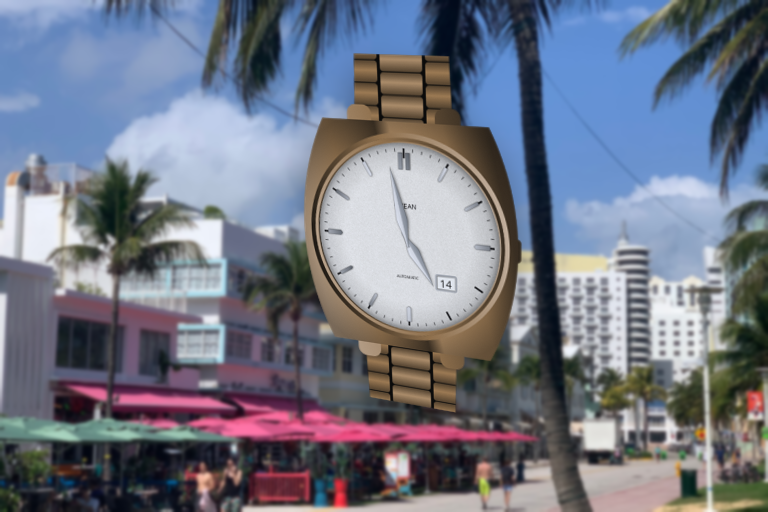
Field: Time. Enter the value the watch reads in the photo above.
4:58
